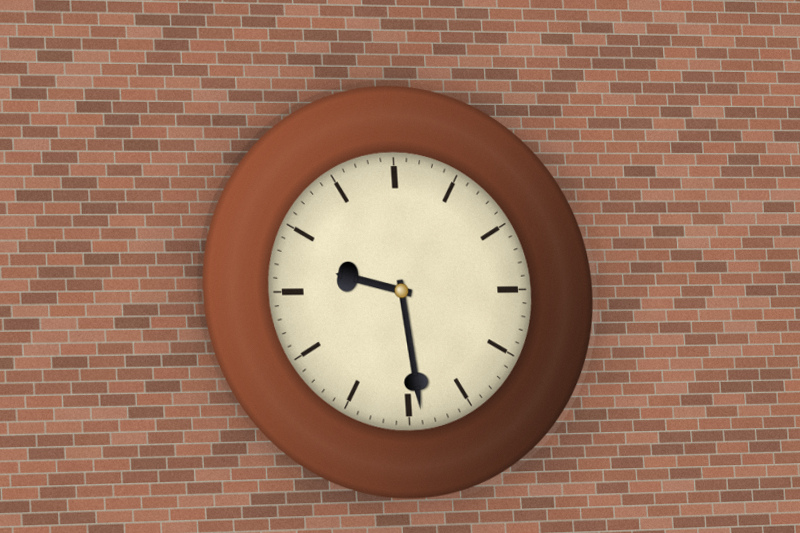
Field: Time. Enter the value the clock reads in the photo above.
9:29
